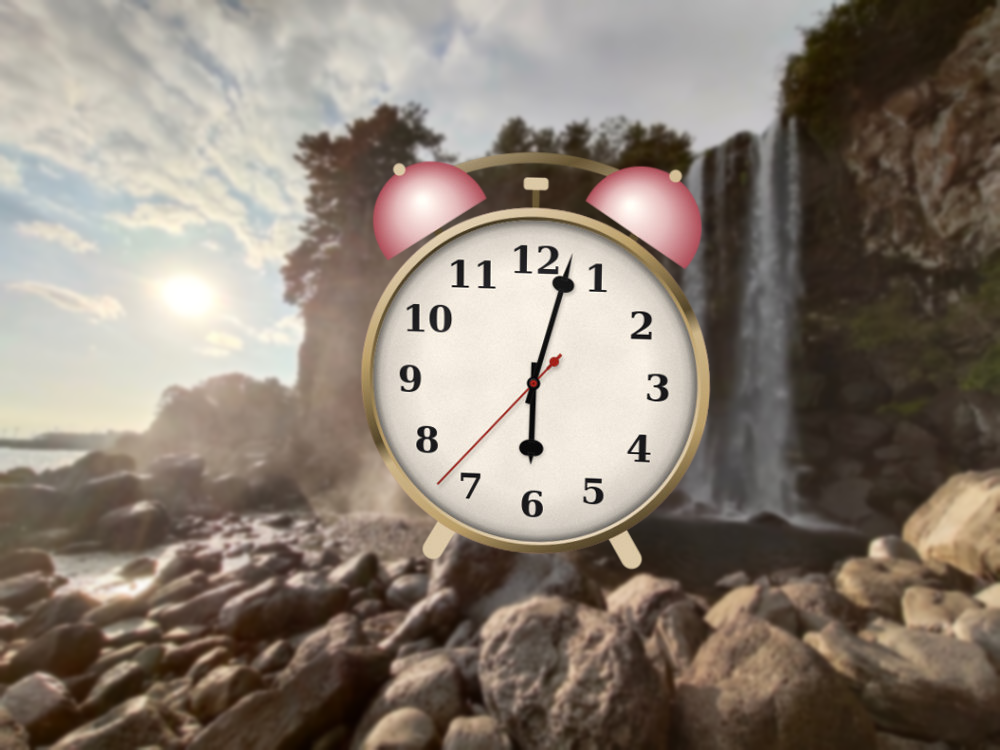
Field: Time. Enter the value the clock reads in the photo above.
6:02:37
